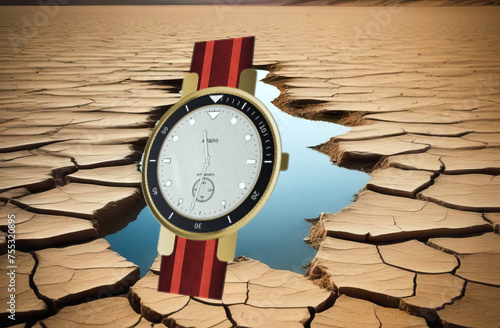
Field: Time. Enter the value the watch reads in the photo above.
11:32
